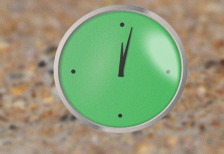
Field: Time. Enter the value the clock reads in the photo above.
12:02
